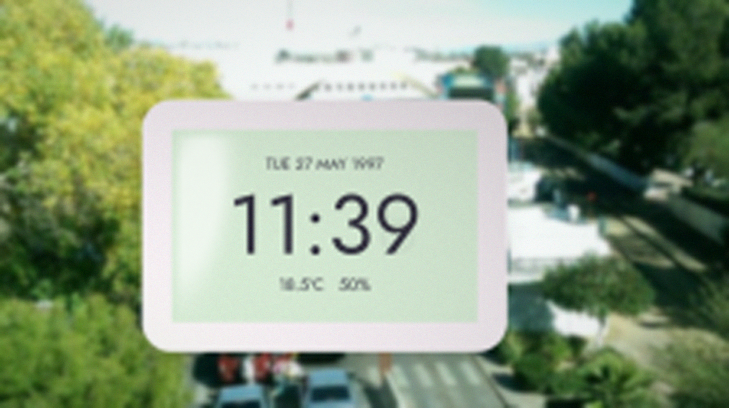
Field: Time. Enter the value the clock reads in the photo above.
11:39
